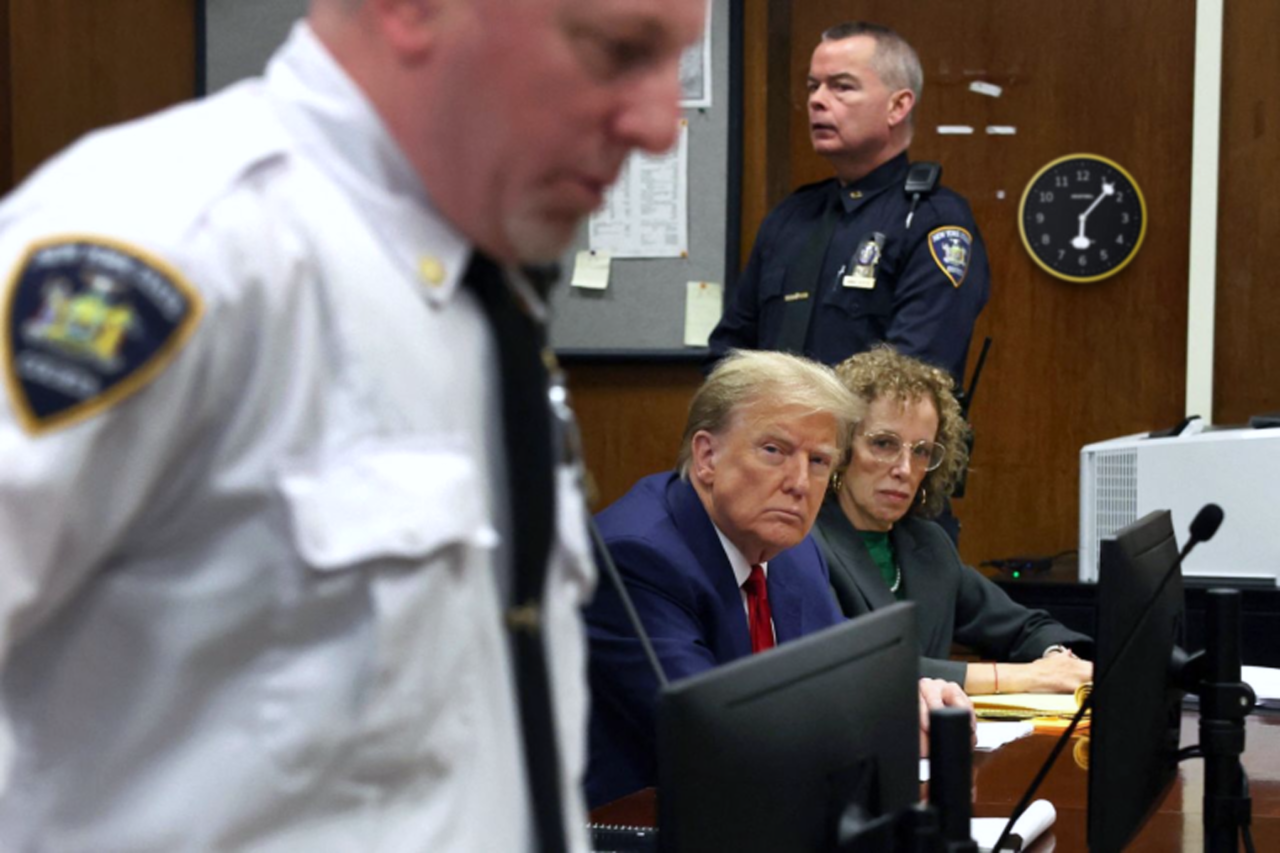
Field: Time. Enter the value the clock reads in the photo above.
6:07
